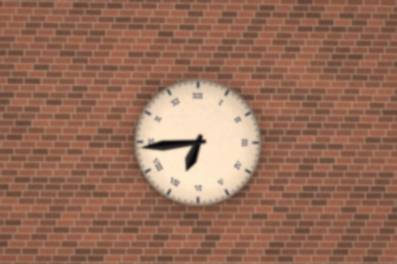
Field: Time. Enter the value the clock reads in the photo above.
6:44
